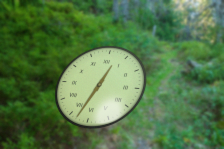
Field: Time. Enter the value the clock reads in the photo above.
12:33
